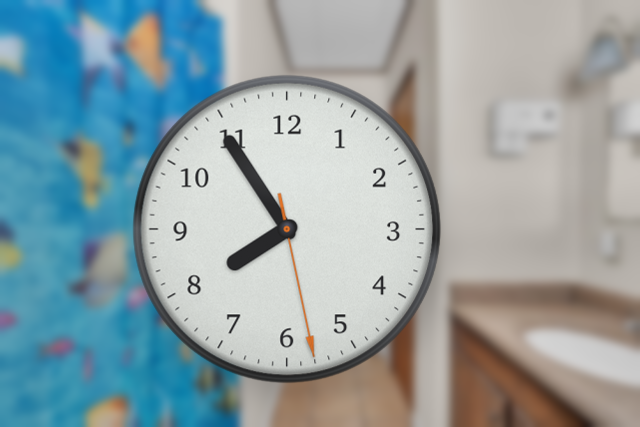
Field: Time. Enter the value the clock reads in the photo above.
7:54:28
